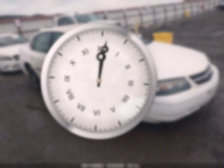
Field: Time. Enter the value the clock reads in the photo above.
12:01
